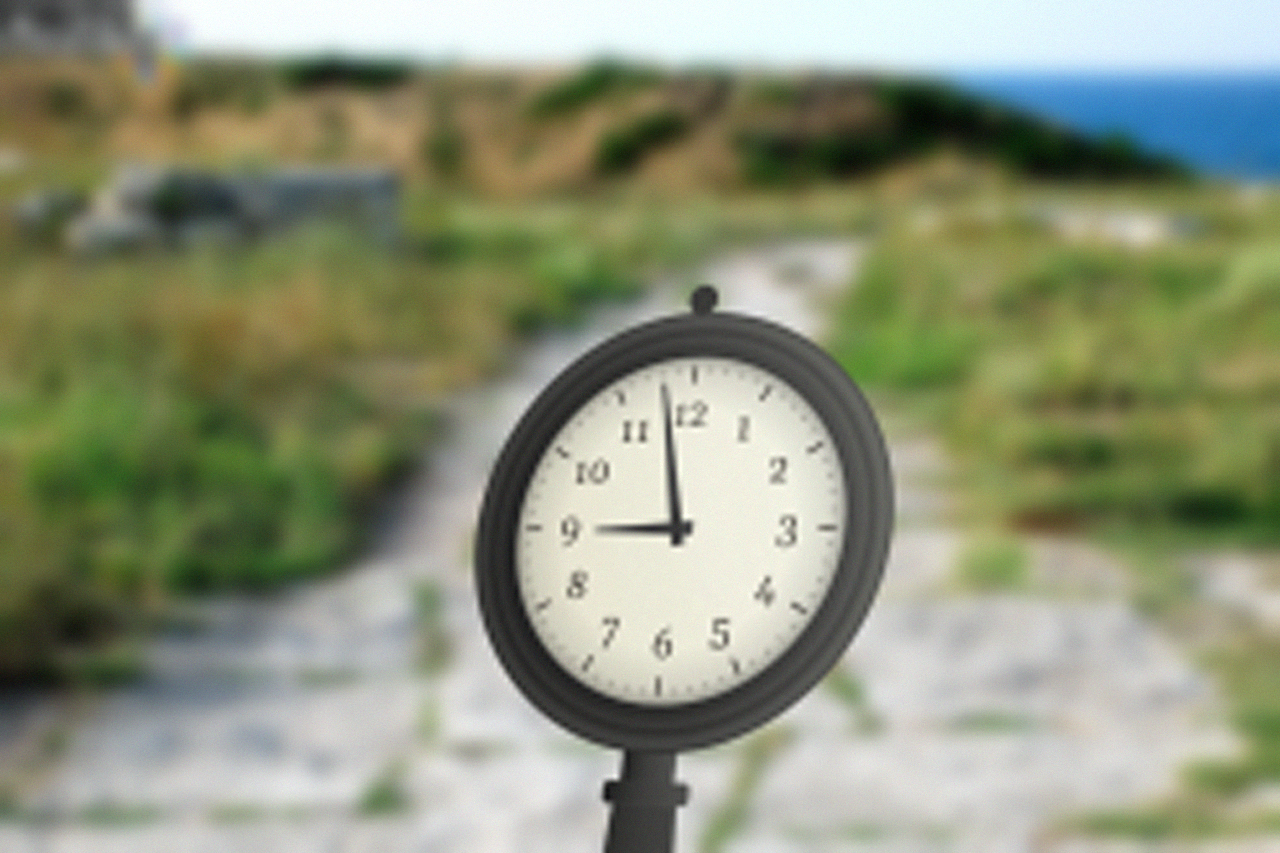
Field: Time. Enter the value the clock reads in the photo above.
8:58
